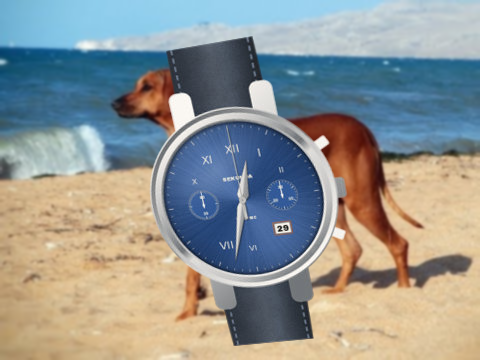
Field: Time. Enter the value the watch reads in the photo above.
12:33
